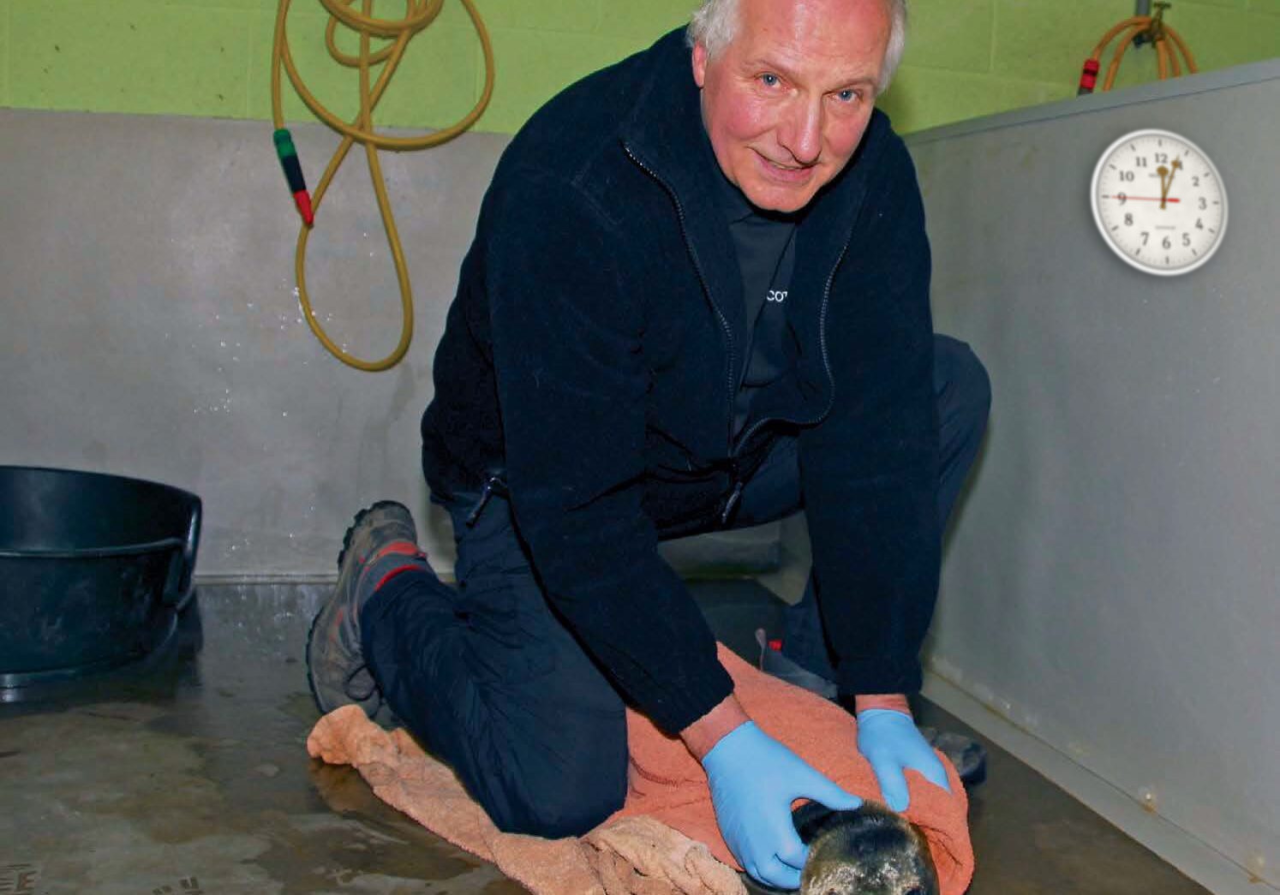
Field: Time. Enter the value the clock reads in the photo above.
12:03:45
